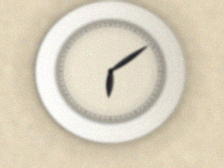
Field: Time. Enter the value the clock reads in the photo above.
6:09
